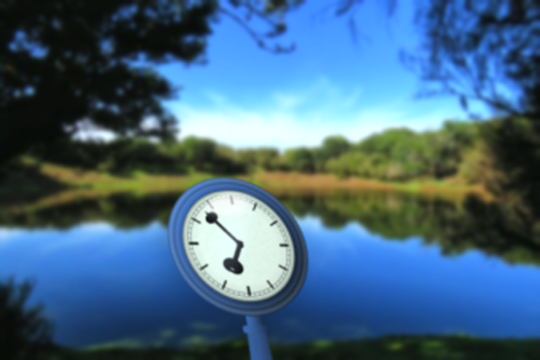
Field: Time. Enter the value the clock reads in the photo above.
6:53
